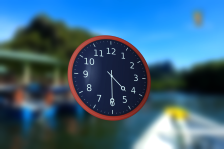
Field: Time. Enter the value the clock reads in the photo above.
4:30
